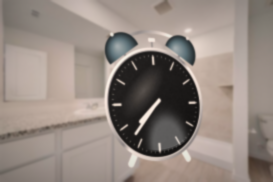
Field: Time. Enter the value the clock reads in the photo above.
7:37
